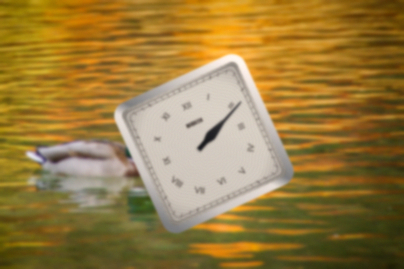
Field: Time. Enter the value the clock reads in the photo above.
2:11
